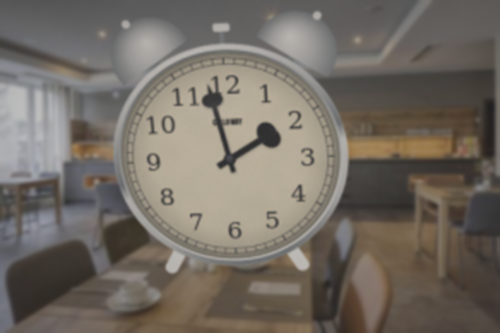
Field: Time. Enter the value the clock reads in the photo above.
1:58
